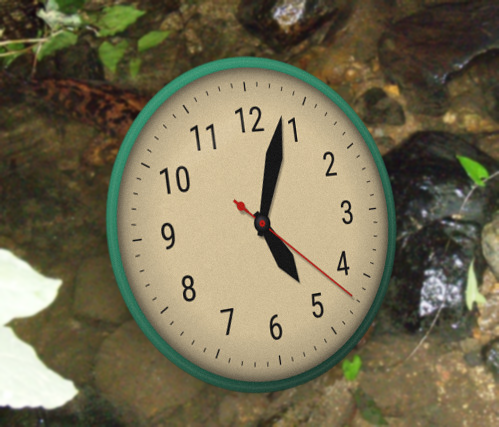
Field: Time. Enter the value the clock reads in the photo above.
5:03:22
